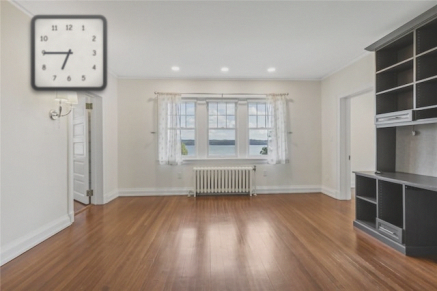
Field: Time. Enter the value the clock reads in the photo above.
6:45
